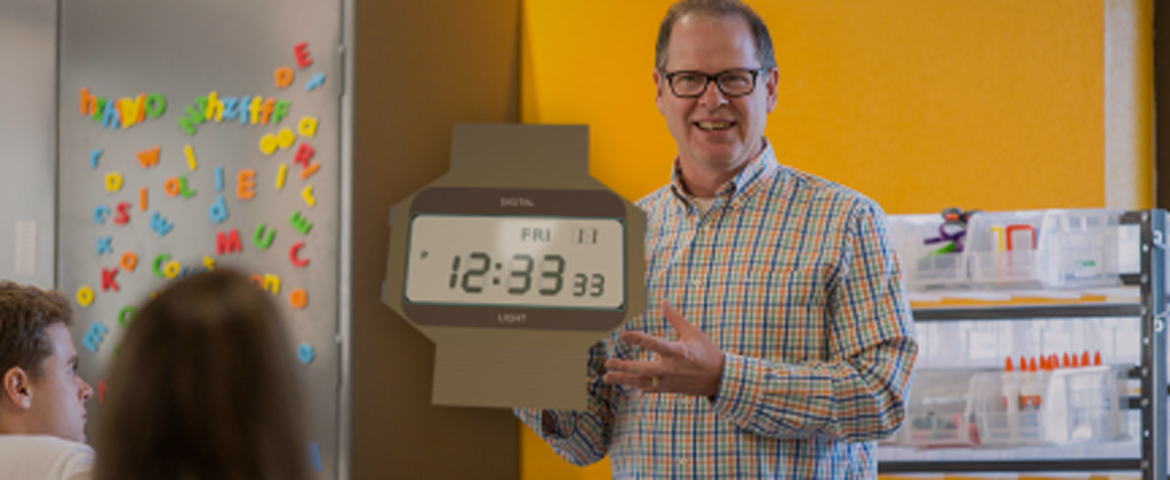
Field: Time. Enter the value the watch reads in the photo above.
12:33:33
